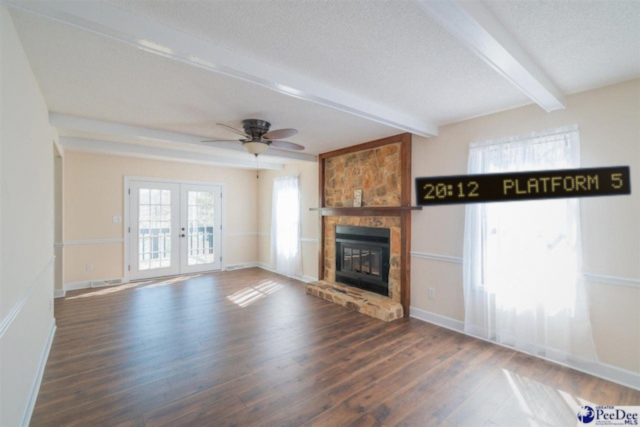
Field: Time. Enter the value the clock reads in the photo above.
20:12
